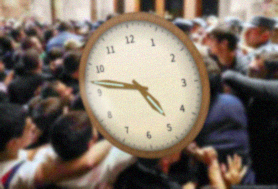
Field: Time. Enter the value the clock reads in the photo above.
4:47
